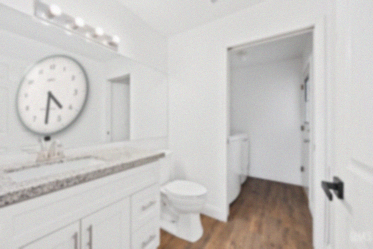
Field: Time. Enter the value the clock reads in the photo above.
4:30
